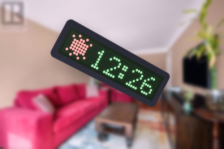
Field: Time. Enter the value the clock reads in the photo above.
12:26
